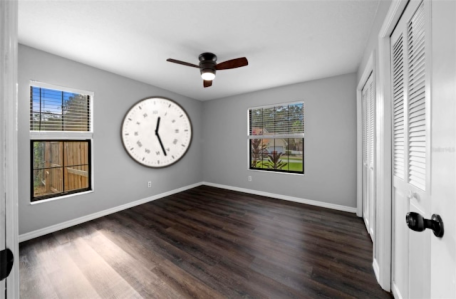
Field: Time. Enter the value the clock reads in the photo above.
12:27
